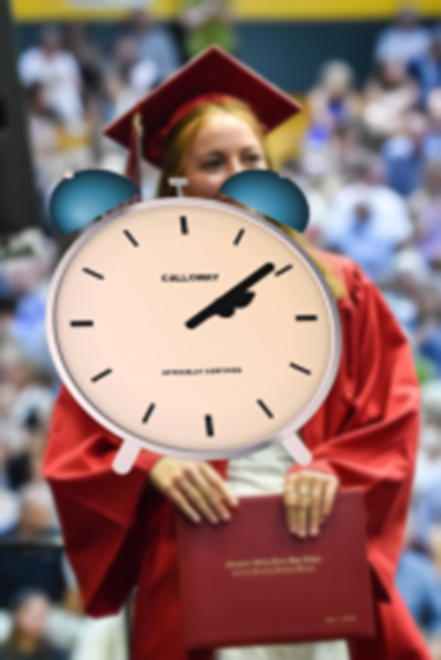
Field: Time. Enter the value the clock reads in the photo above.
2:09
